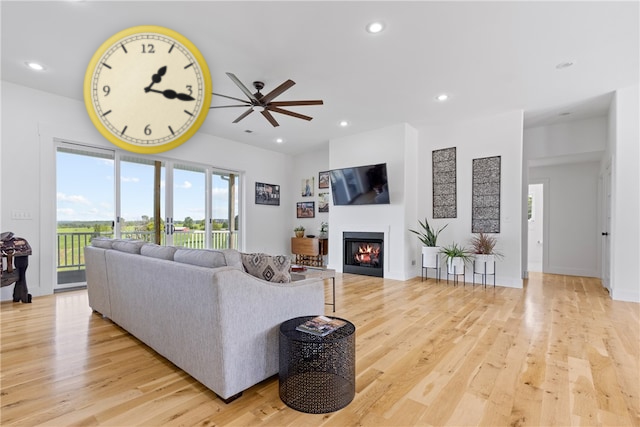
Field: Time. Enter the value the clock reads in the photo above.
1:17
